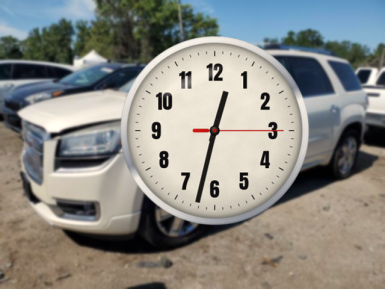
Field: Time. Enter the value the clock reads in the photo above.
12:32:15
